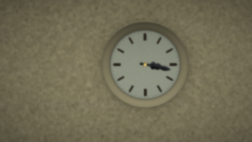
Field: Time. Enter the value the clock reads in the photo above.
3:17
